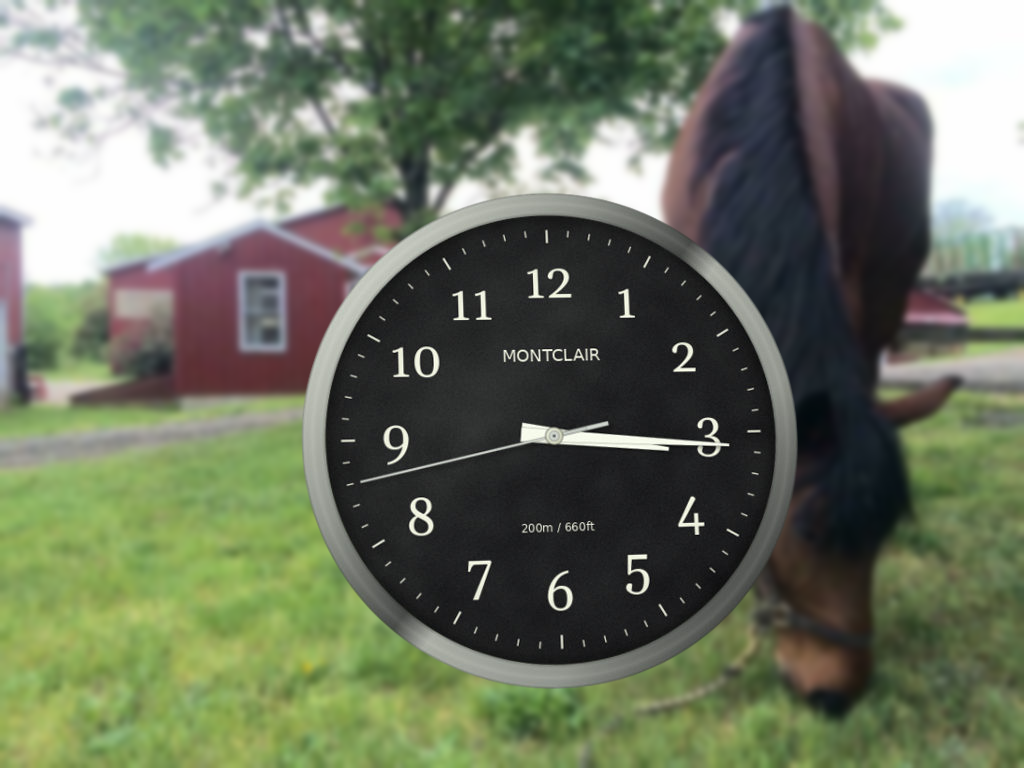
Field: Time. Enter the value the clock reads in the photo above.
3:15:43
